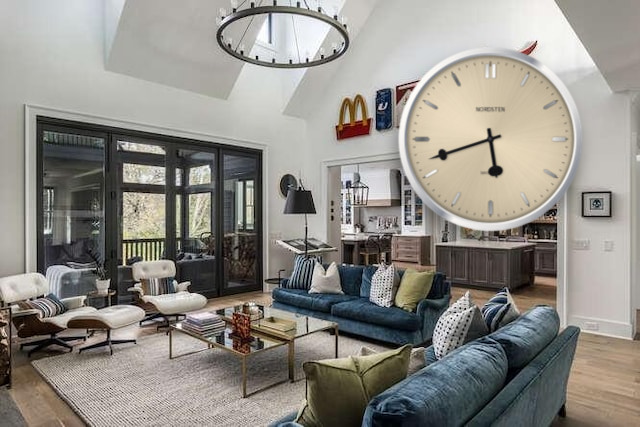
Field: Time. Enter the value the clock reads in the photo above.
5:42
